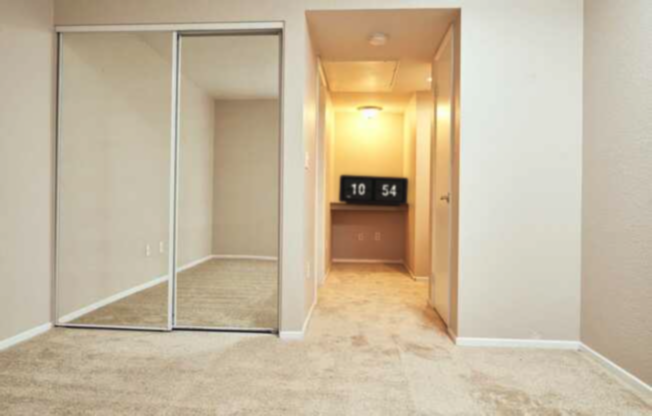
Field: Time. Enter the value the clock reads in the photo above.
10:54
